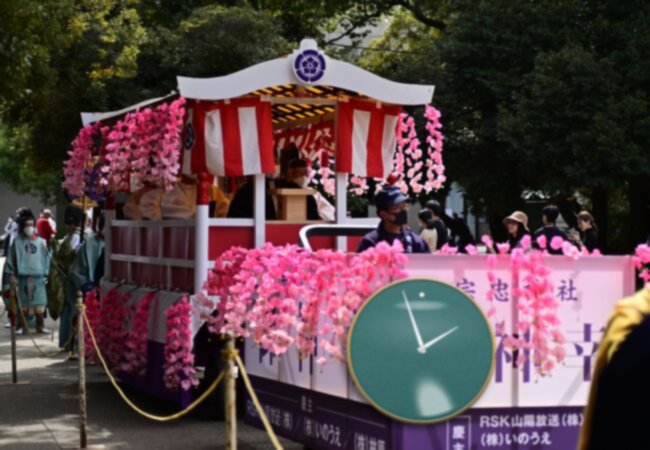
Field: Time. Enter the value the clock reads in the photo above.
1:57
